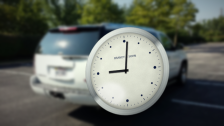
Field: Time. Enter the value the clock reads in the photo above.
9:01
